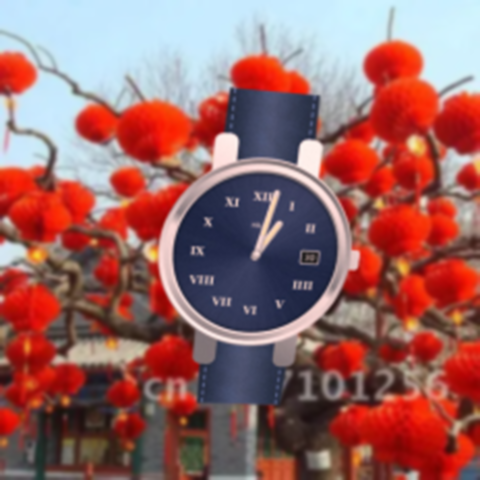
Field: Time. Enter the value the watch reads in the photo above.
1:02
